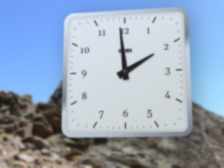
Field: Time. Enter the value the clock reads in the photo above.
1:59
